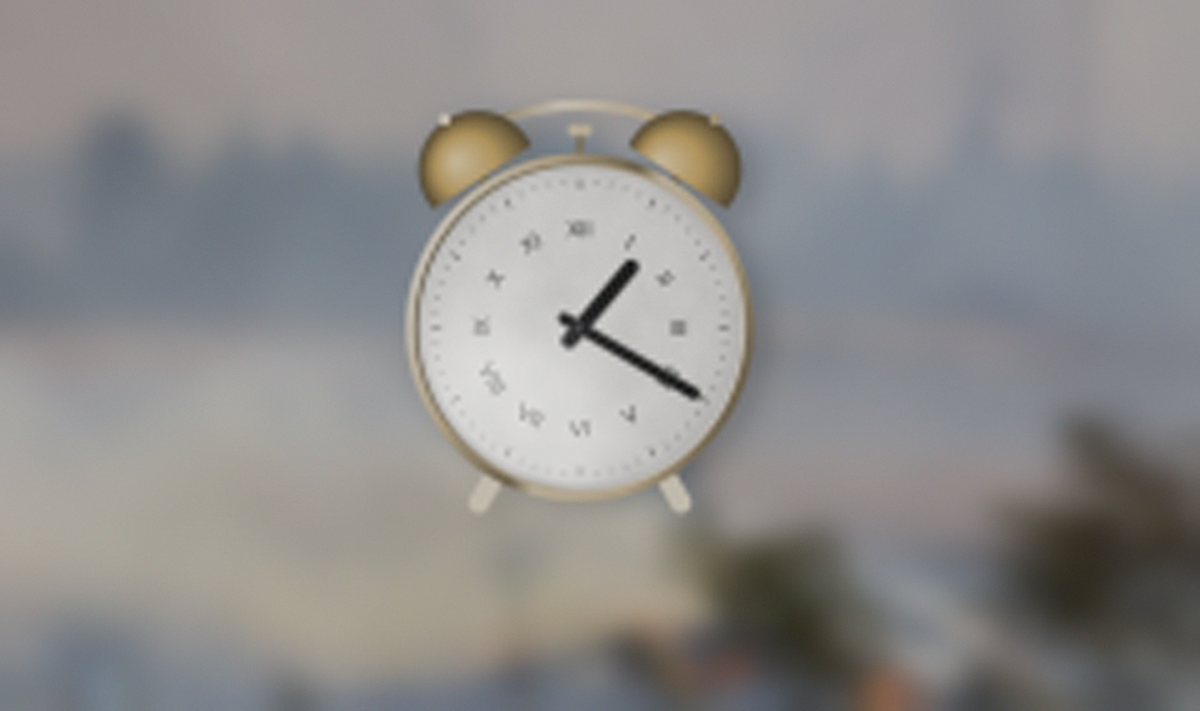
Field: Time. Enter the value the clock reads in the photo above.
1:20
